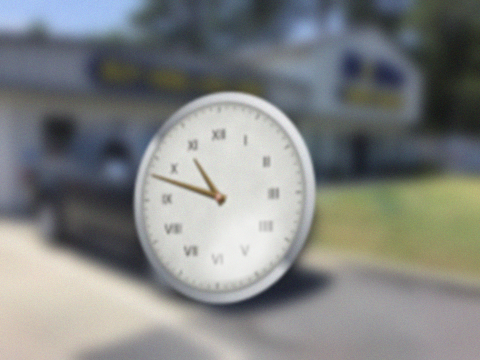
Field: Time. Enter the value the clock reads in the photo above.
10:48
